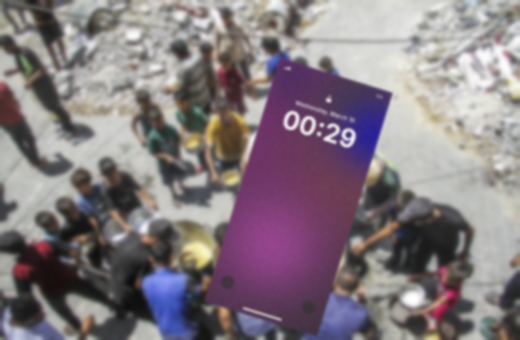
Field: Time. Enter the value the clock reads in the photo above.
0:29
